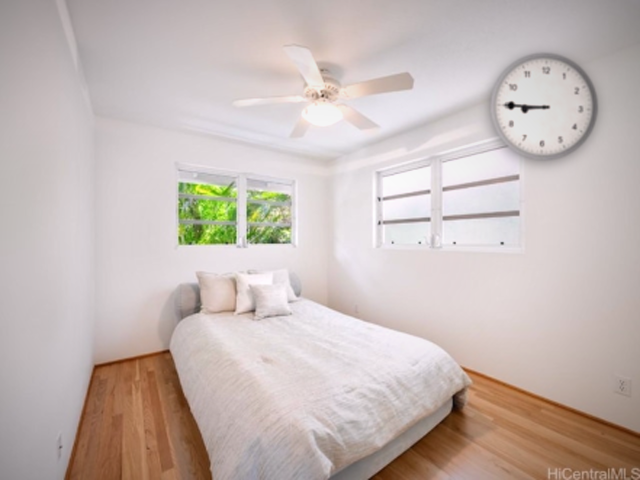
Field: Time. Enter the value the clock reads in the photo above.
8:45
